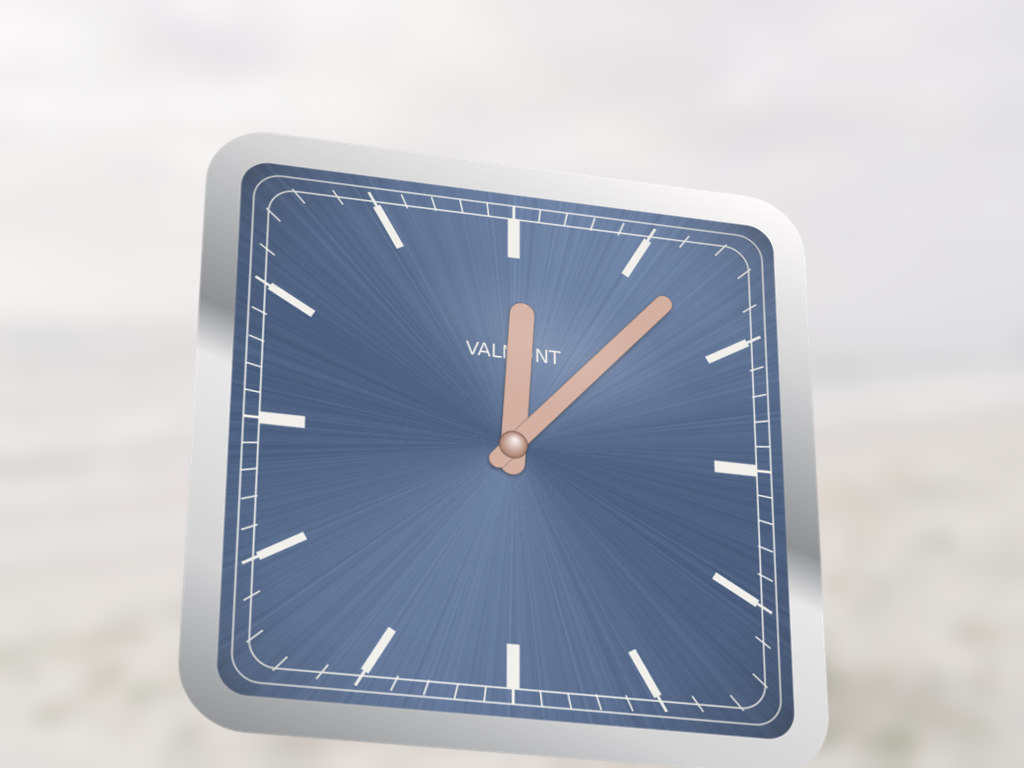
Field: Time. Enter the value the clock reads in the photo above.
12:07
